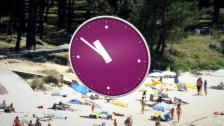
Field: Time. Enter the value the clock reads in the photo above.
10:51
